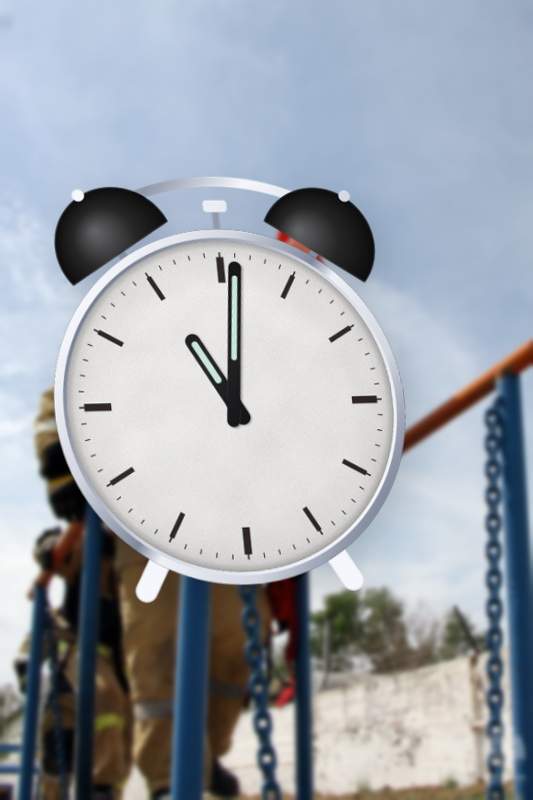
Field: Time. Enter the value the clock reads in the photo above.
11:01
